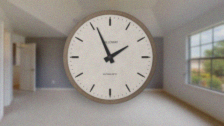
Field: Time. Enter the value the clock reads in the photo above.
1:56
